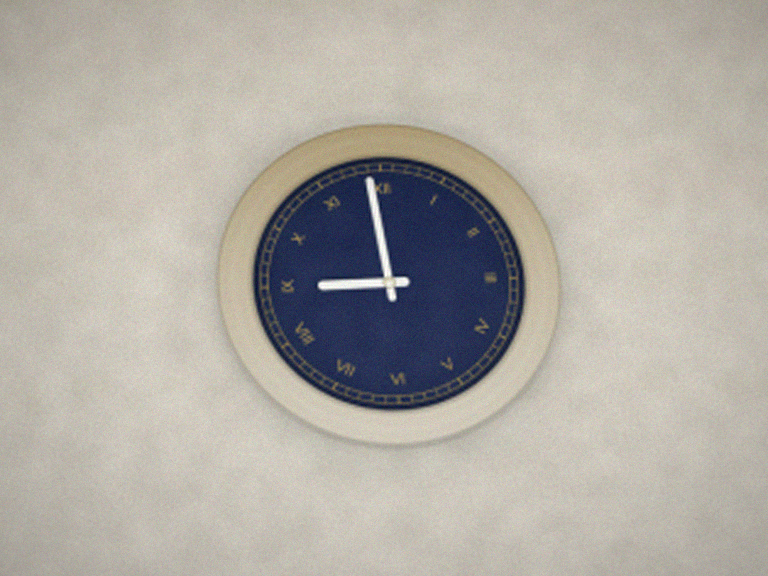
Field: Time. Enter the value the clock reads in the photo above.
8:59
